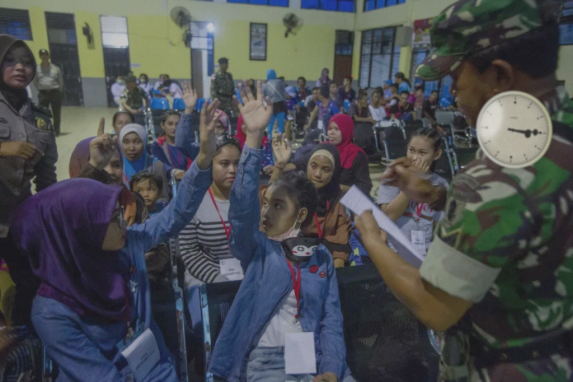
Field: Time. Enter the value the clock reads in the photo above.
3:15
